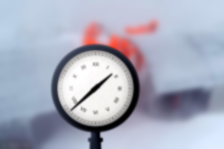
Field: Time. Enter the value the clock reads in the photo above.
1:38
